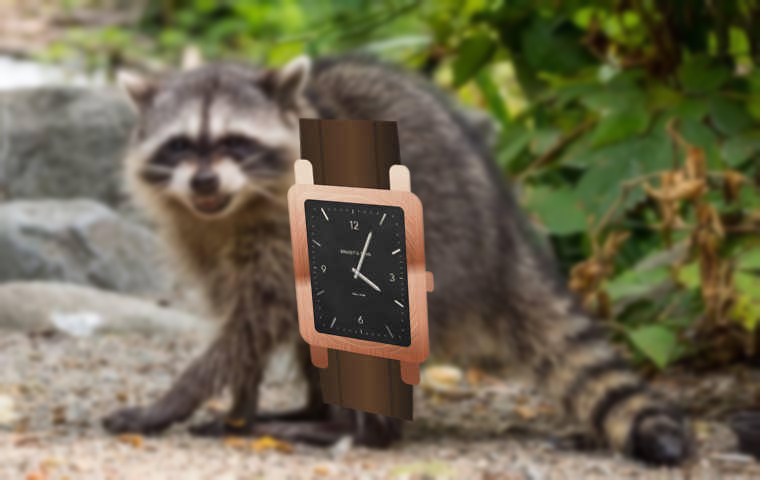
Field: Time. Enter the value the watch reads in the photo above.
4:04
